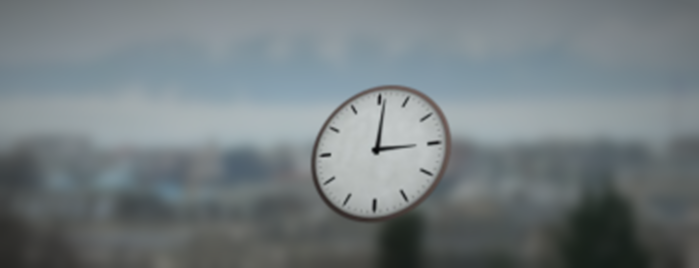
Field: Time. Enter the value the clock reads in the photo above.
3:01
